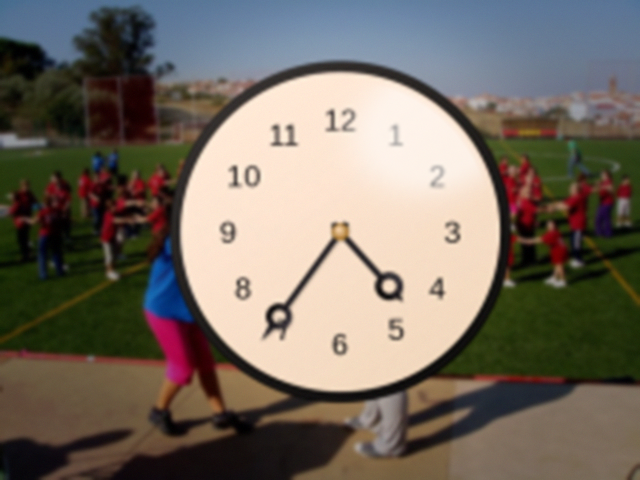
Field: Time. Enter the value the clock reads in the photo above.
4:36
